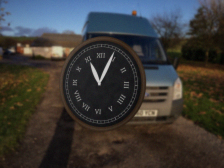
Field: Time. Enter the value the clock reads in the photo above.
11:04
